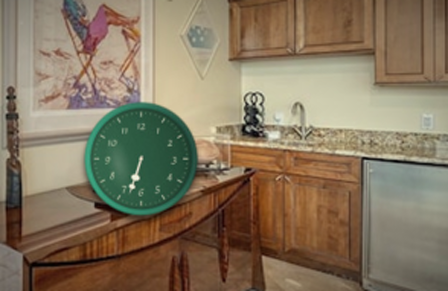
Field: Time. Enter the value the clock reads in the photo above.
6:33
